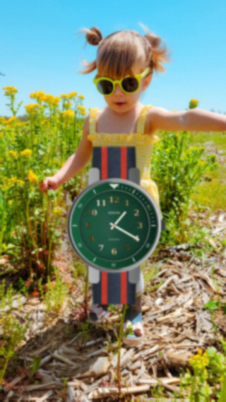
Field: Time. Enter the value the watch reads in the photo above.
1:20
